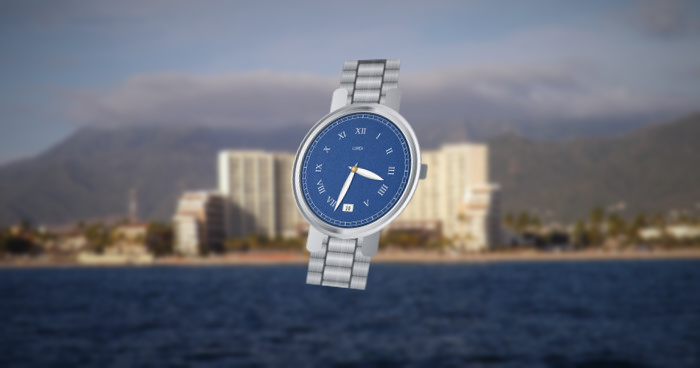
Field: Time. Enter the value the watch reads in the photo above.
3:33
